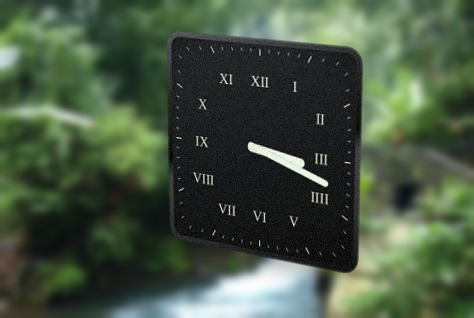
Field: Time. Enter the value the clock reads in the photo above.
3:18
